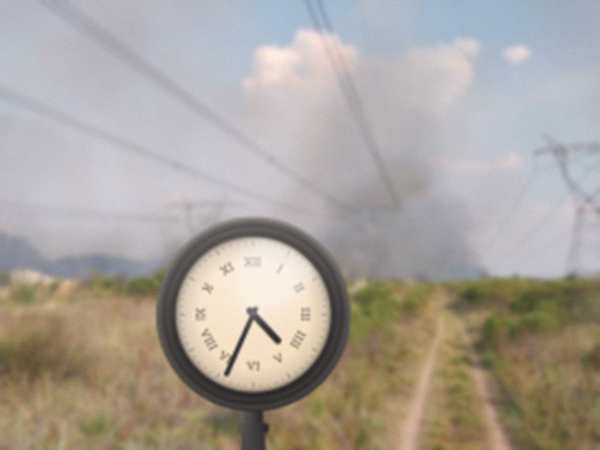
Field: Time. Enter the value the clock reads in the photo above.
4:34
